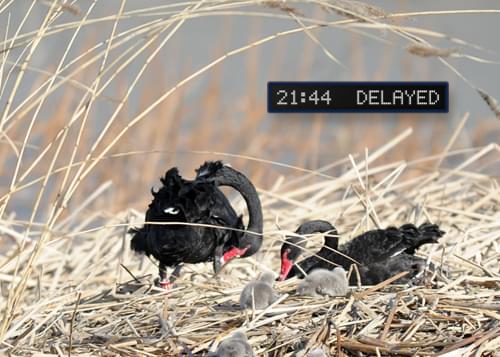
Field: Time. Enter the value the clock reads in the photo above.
21:44
